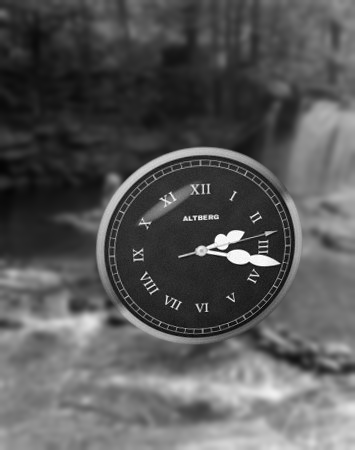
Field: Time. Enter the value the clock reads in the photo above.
2:17:13
